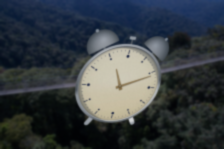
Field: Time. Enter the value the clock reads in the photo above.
11:11
